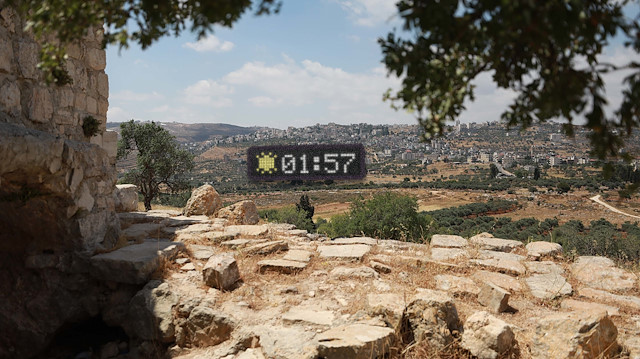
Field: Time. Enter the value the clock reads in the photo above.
1:57
